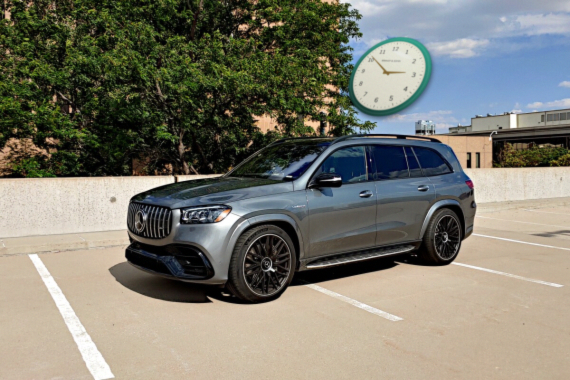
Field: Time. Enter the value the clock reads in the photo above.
2:51
